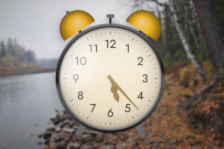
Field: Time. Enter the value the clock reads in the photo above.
5:23
